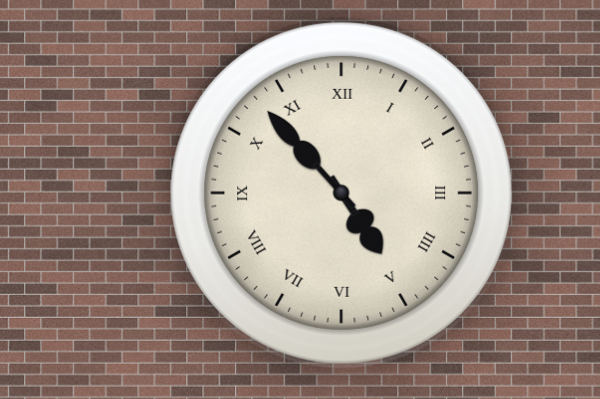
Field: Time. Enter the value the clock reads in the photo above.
4:53
